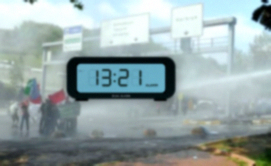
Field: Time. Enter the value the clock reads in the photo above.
13:21
